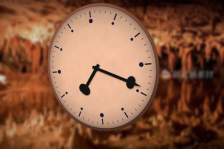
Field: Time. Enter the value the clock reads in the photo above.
7:19
